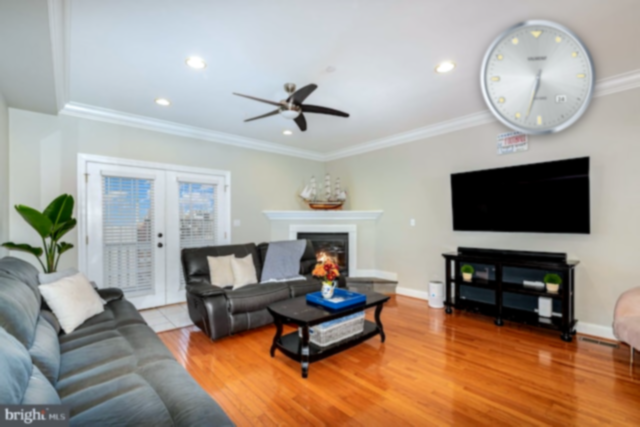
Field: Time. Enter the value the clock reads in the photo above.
6:33
